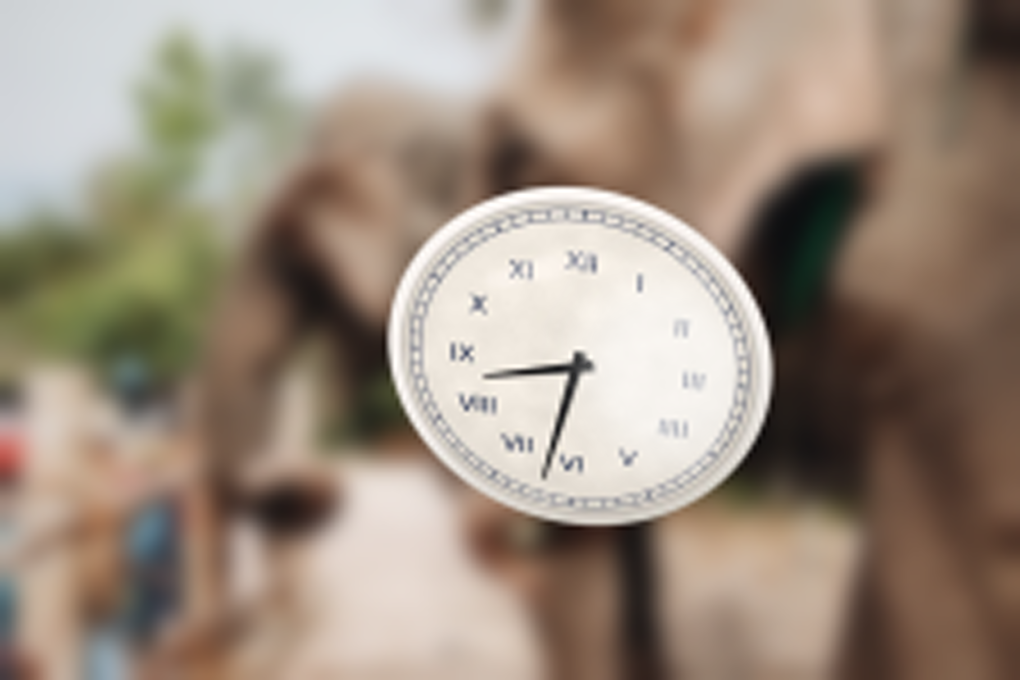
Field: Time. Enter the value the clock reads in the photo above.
8:32
